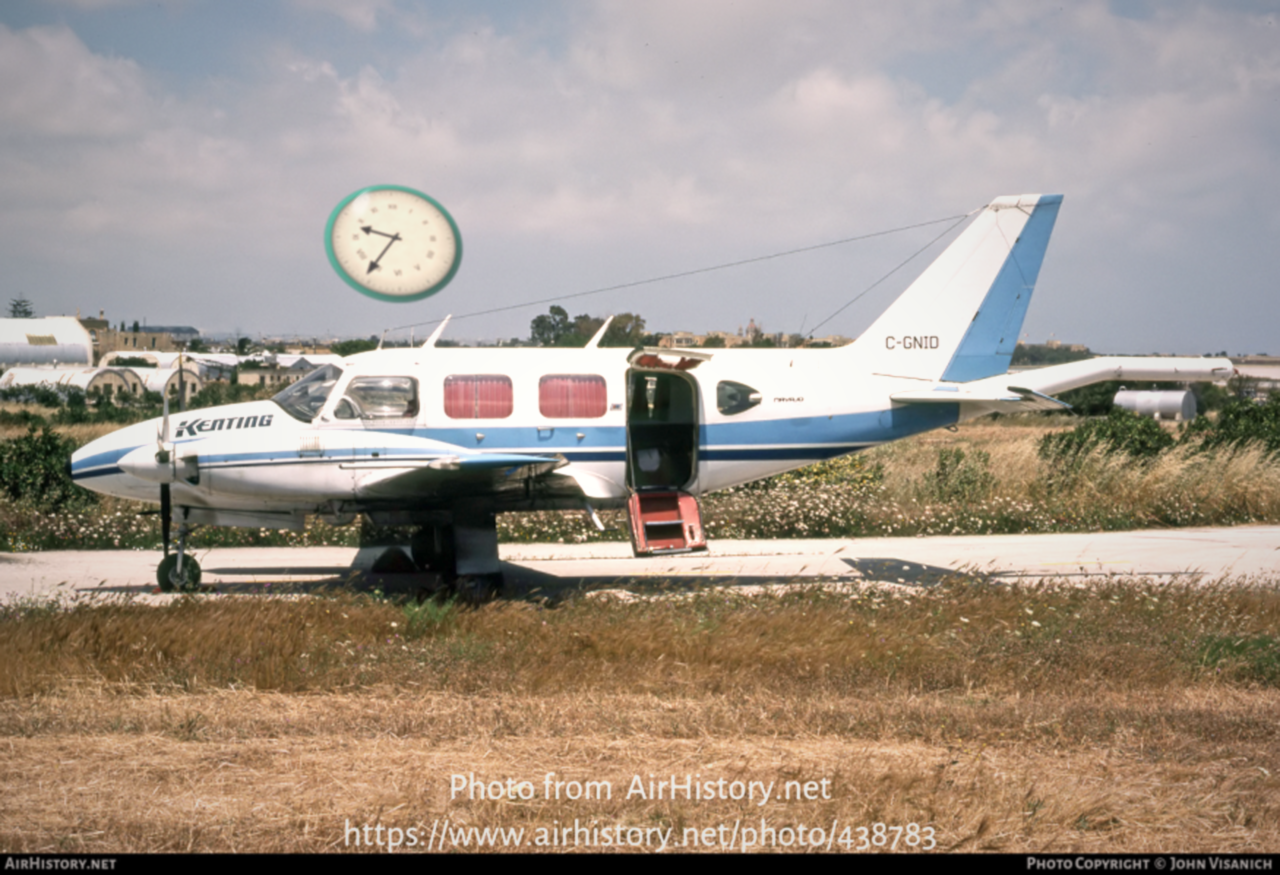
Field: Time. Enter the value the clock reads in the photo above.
9:36
